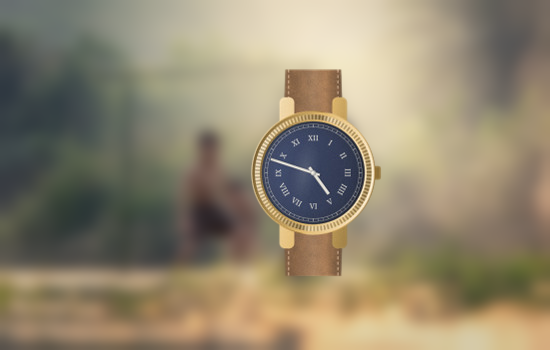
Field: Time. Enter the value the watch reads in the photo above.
4:48
